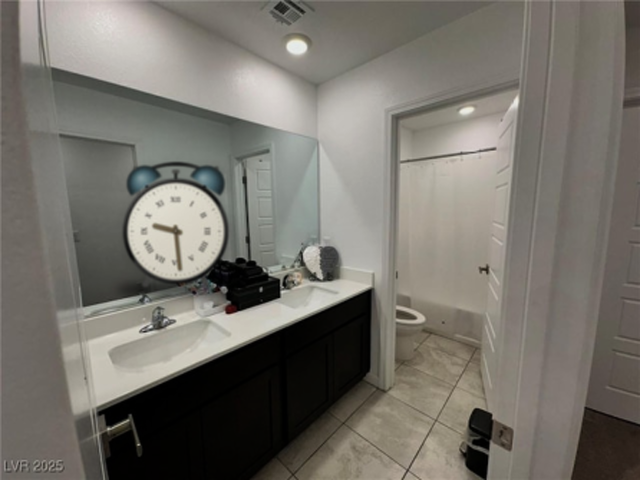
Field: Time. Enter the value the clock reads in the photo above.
9:29
